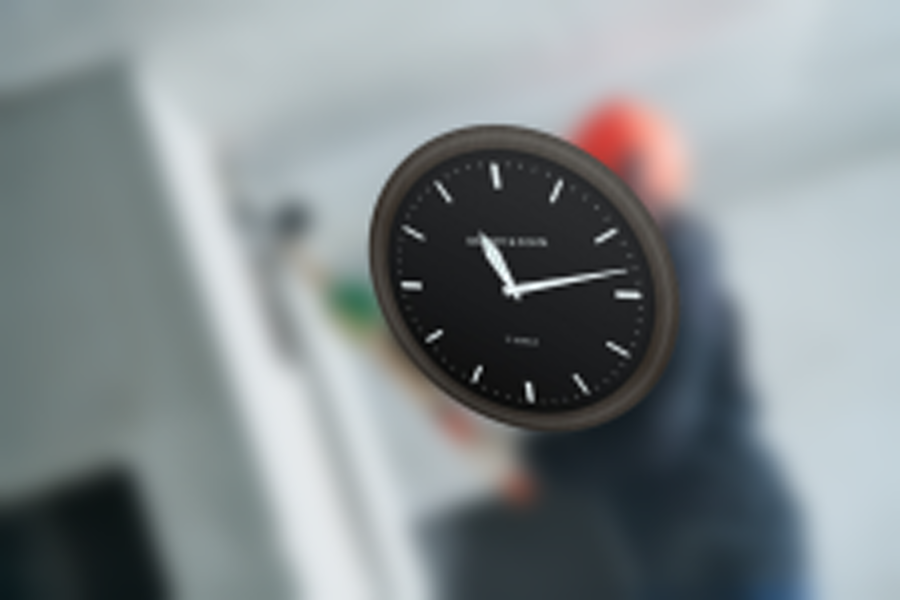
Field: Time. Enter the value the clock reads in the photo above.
11:13
